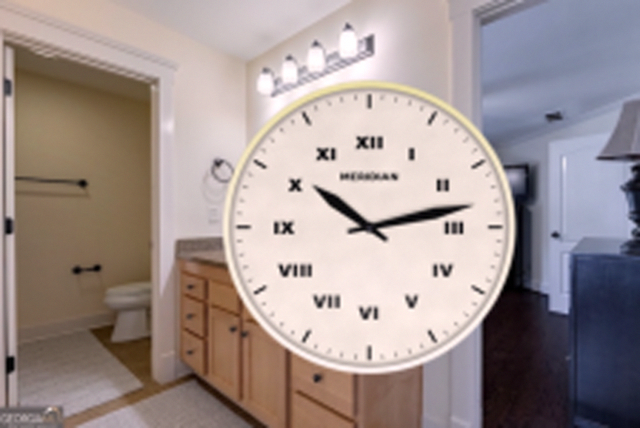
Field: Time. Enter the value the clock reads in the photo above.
10:13
